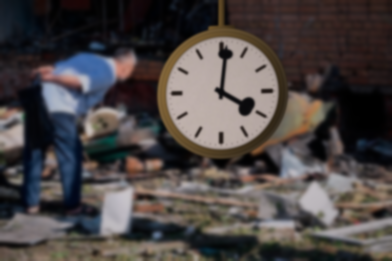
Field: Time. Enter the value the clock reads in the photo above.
4:01
